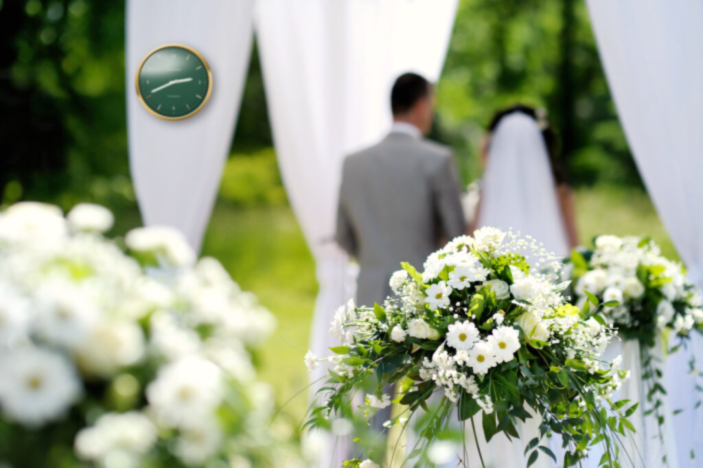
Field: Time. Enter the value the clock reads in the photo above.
2:41
